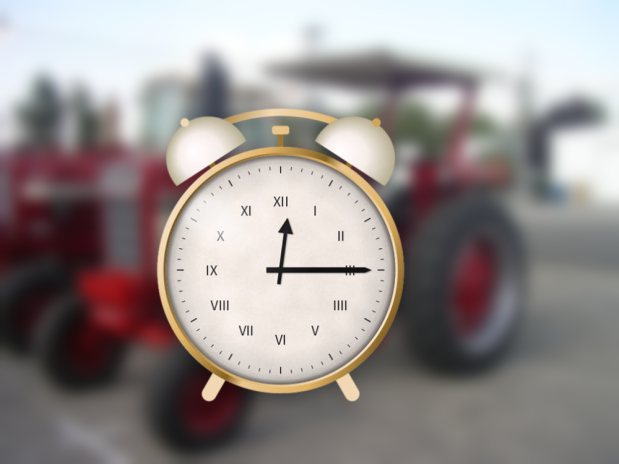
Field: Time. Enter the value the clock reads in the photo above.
12:15
